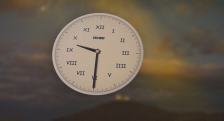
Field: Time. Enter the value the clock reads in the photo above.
9:30
